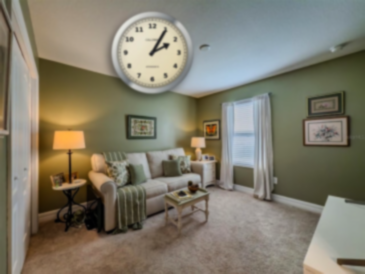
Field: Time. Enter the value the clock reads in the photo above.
2:05
